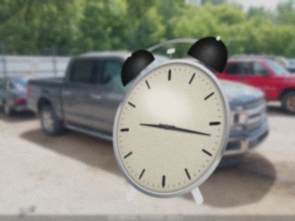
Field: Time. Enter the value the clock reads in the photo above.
9:17
